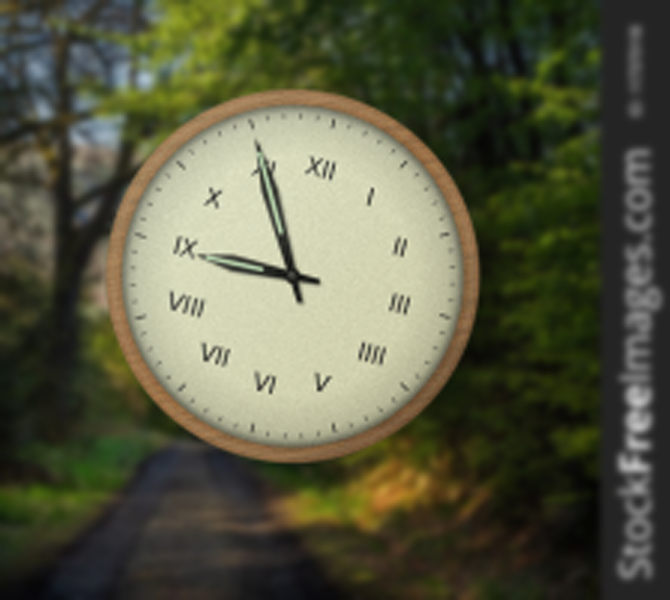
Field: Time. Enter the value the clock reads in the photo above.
8:55
